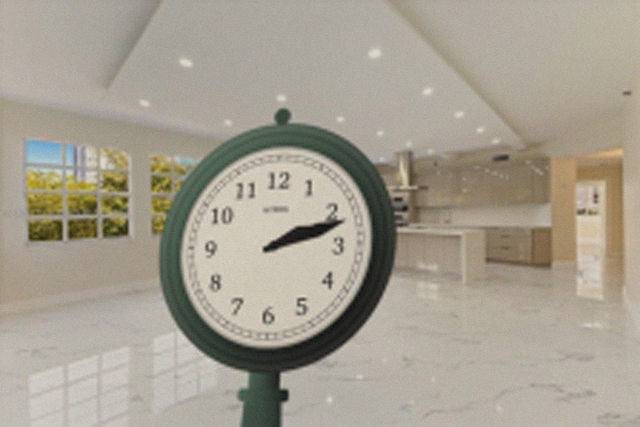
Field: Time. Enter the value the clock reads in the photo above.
2:12
